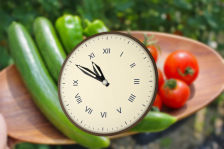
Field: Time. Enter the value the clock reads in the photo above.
10:50
